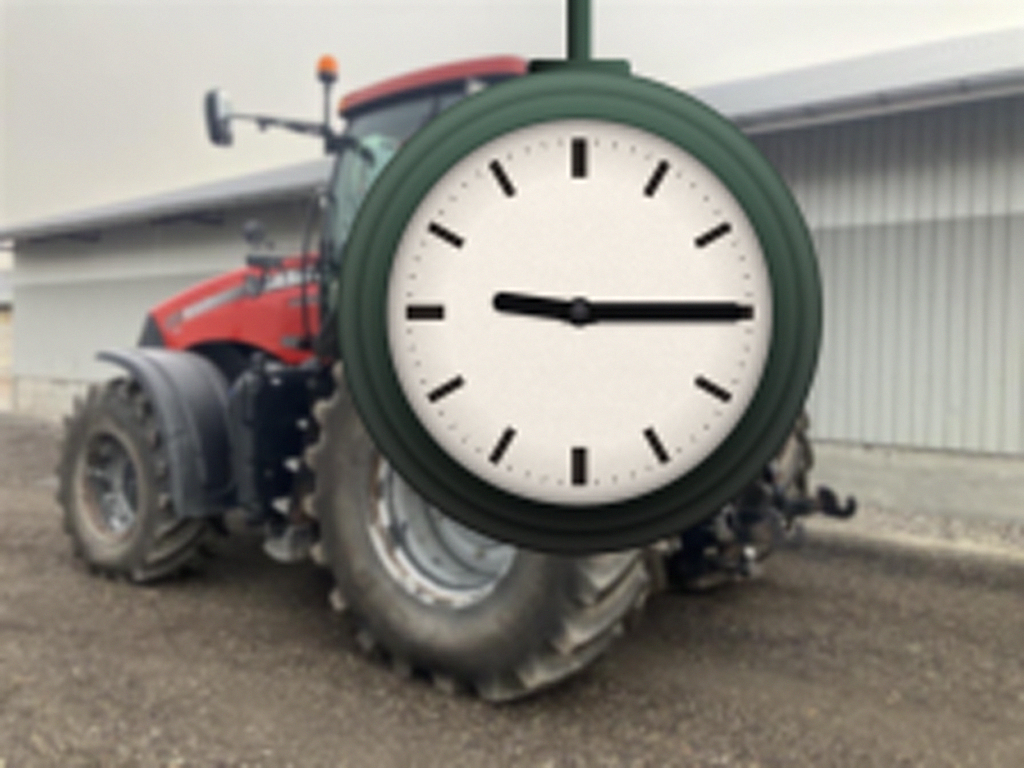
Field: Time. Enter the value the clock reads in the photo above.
9:15
